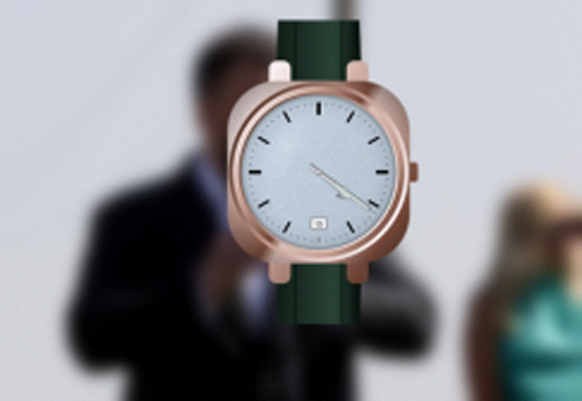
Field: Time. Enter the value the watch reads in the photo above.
4:21
